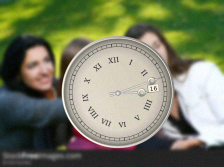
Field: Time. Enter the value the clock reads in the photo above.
3:13
